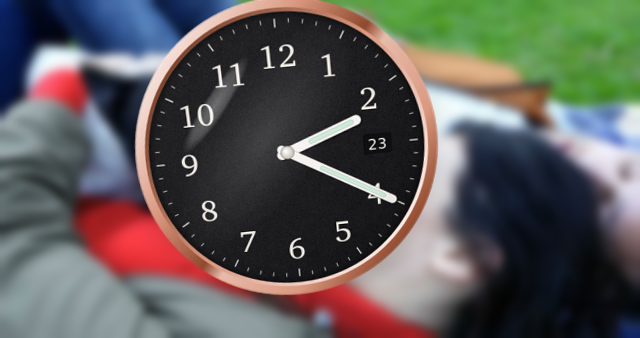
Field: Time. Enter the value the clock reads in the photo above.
2:20
